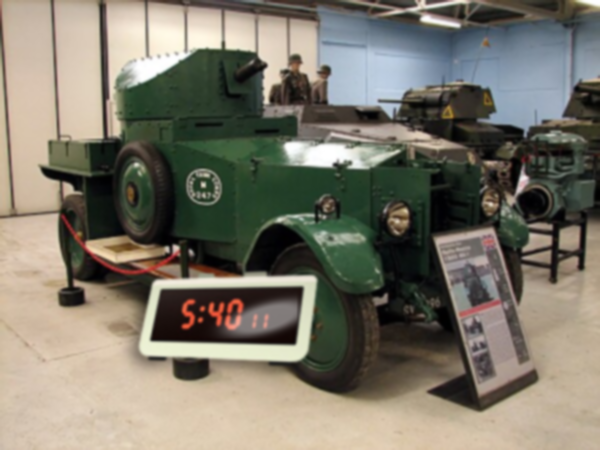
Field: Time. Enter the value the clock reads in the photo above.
5:40:11
